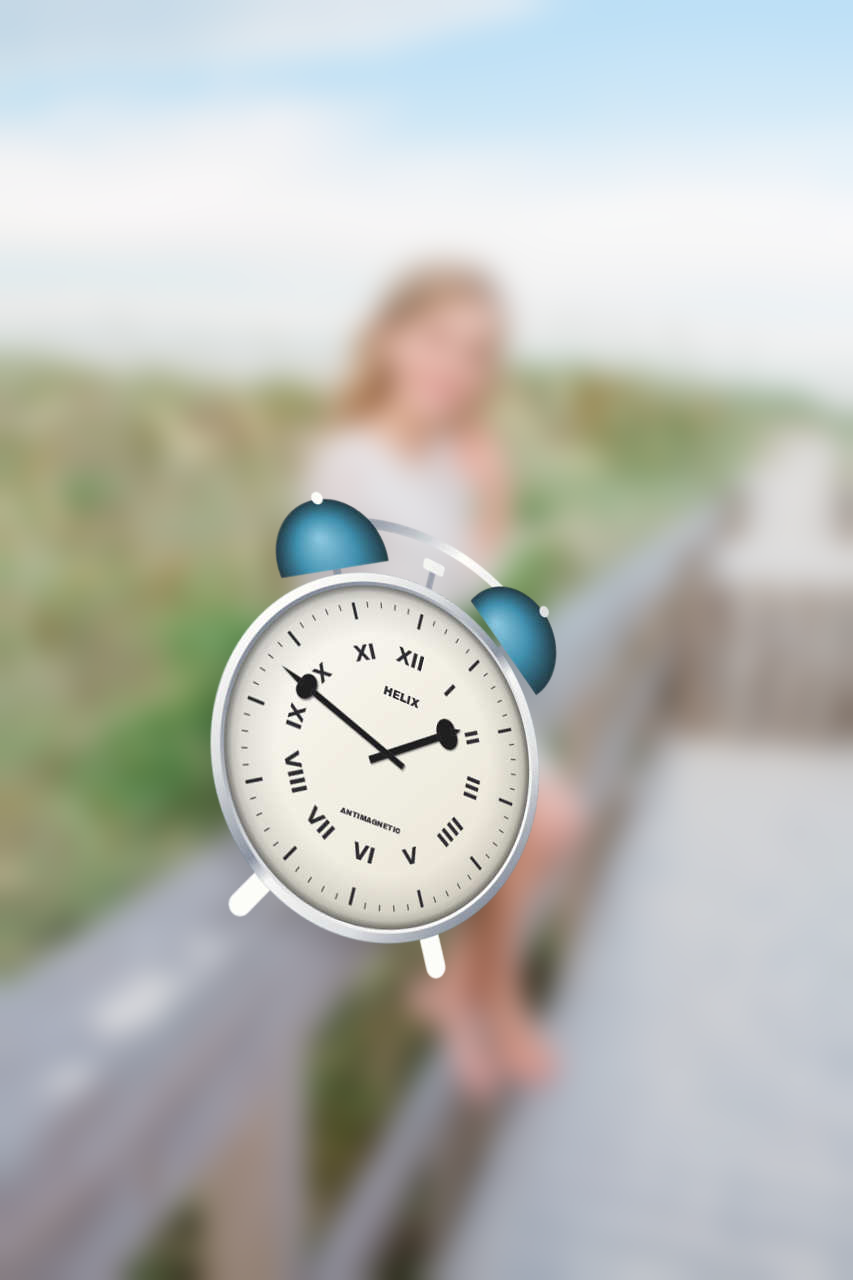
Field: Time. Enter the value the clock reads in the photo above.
1:48
